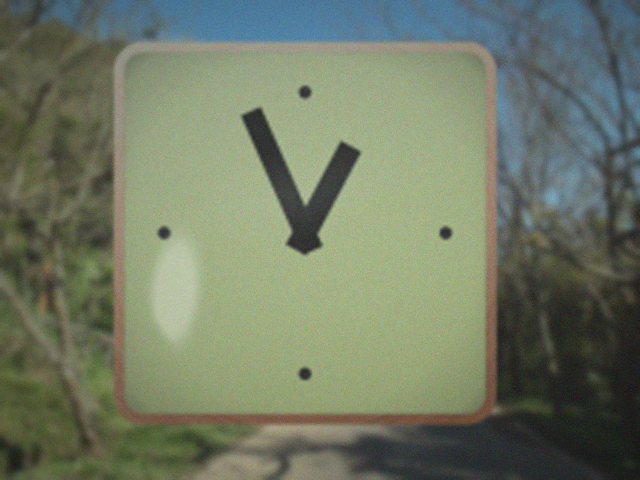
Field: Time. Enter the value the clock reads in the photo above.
12:56
